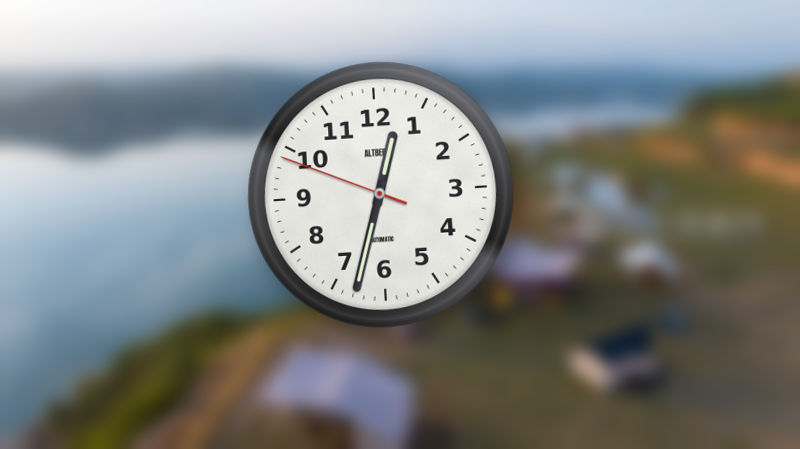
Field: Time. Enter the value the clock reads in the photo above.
12:32:49
